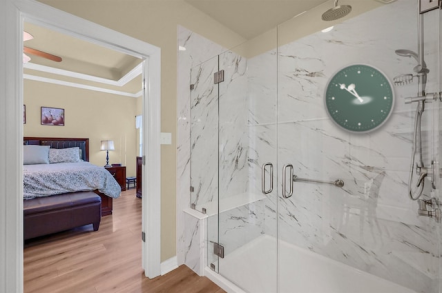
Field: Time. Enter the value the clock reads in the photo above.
10:51
